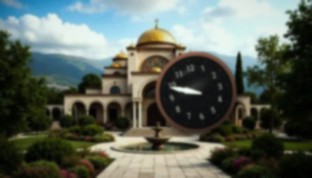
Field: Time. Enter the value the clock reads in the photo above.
9:49
